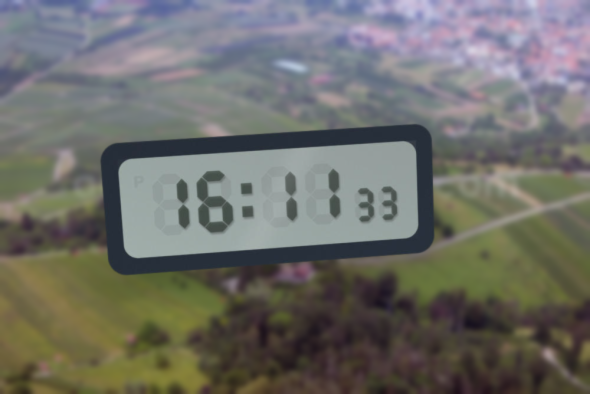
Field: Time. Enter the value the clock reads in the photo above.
16:11:33
